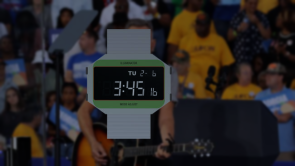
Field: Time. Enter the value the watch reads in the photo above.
3:45:16
